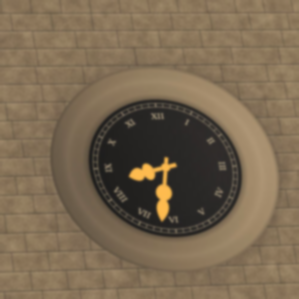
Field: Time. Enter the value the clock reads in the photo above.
8:32
